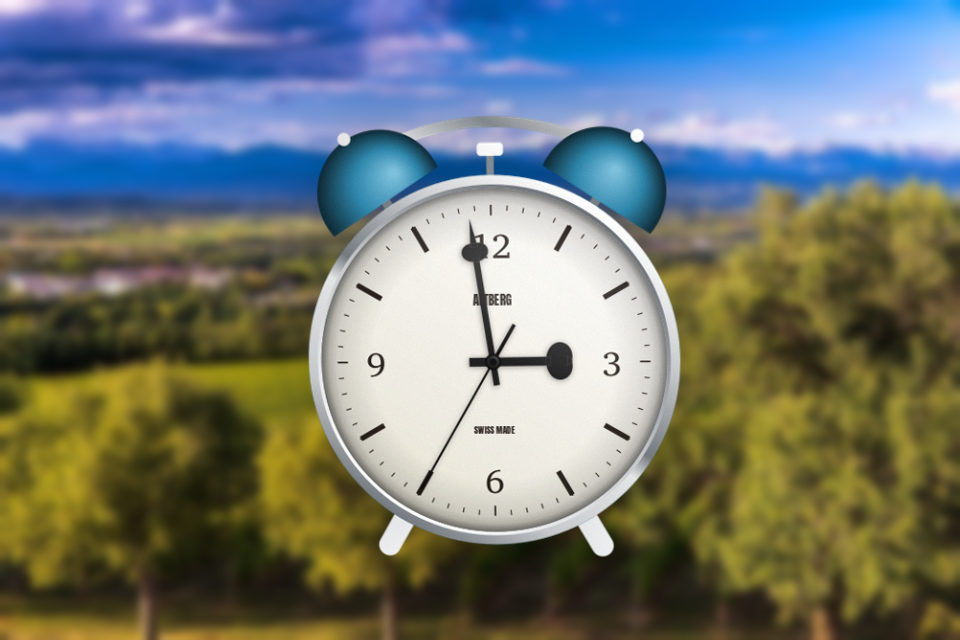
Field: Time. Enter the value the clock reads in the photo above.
2:58:35
